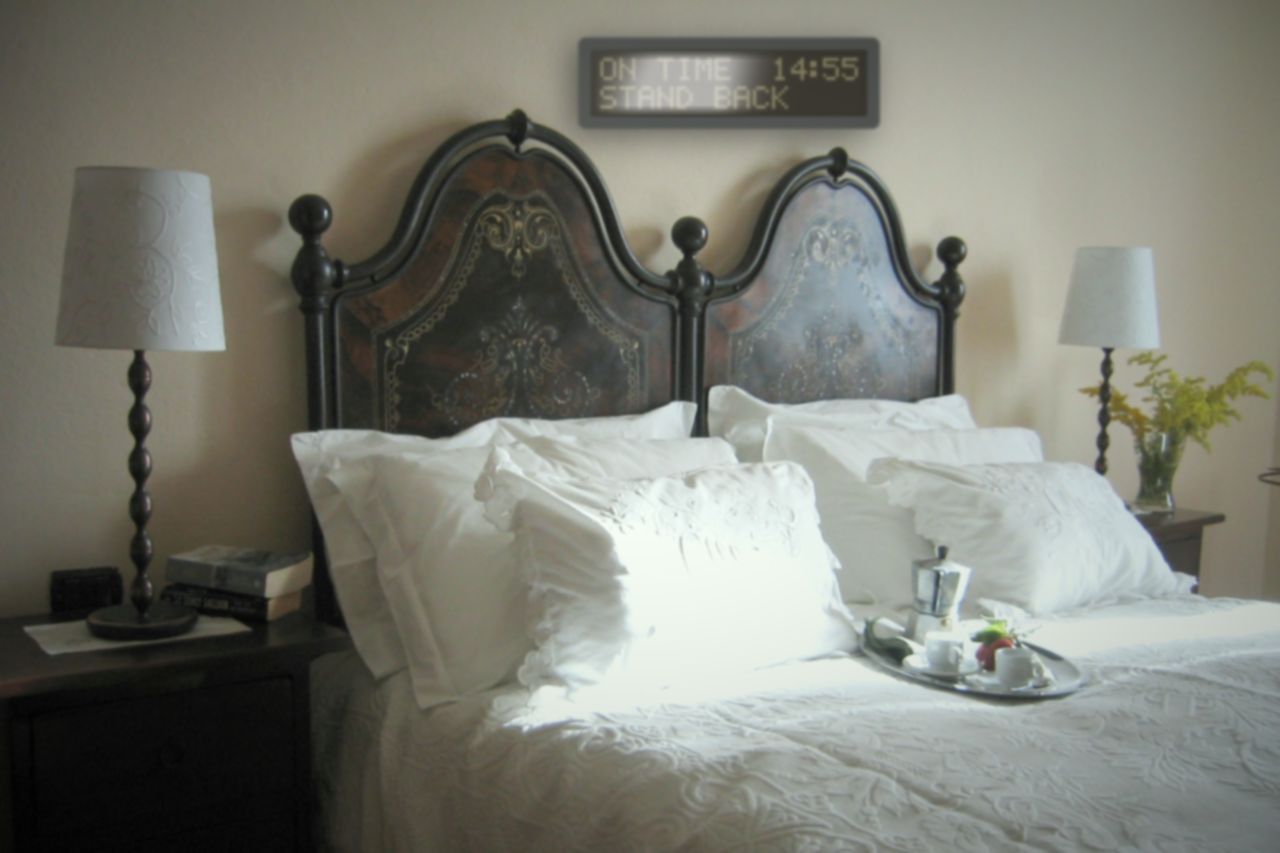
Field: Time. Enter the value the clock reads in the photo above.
14:55
